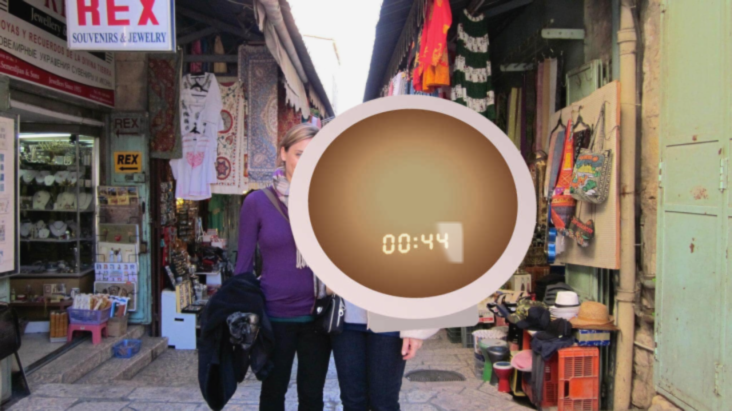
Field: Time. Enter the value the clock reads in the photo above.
0:44
